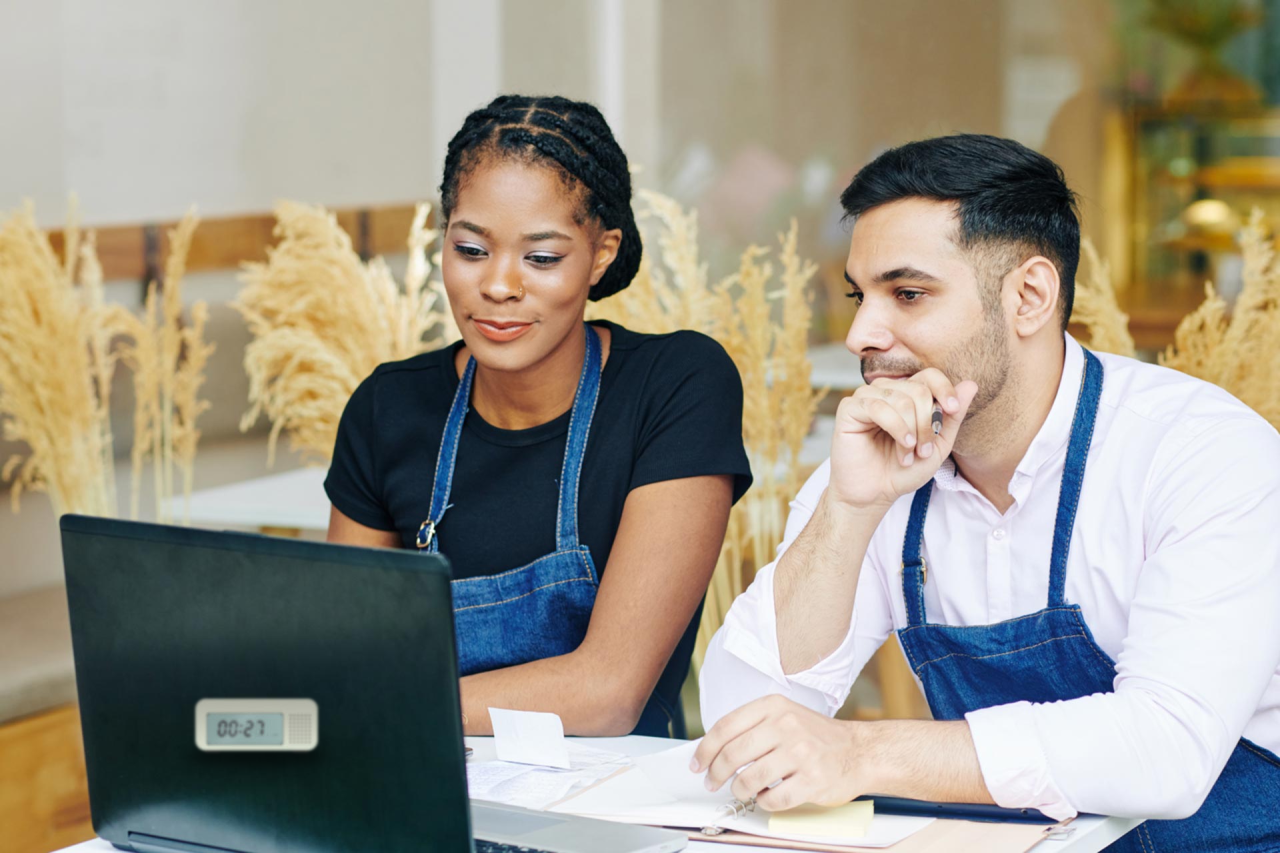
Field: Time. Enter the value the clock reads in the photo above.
0:27
